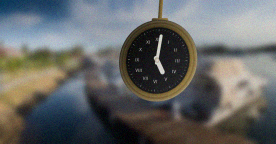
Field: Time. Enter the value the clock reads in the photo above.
5:01
